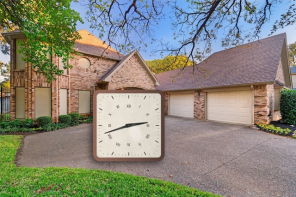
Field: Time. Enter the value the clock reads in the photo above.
2:42
